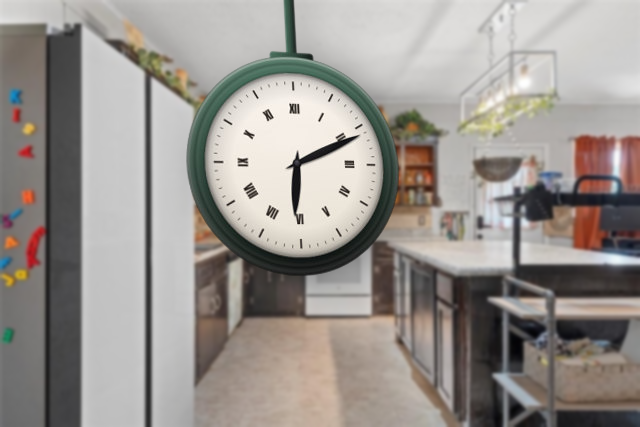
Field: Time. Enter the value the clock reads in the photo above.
6:11
